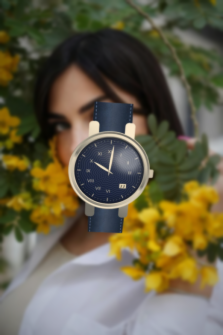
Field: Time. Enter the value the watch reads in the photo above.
10:01
